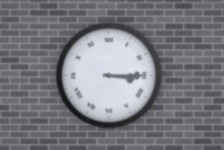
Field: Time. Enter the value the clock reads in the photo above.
3:15
